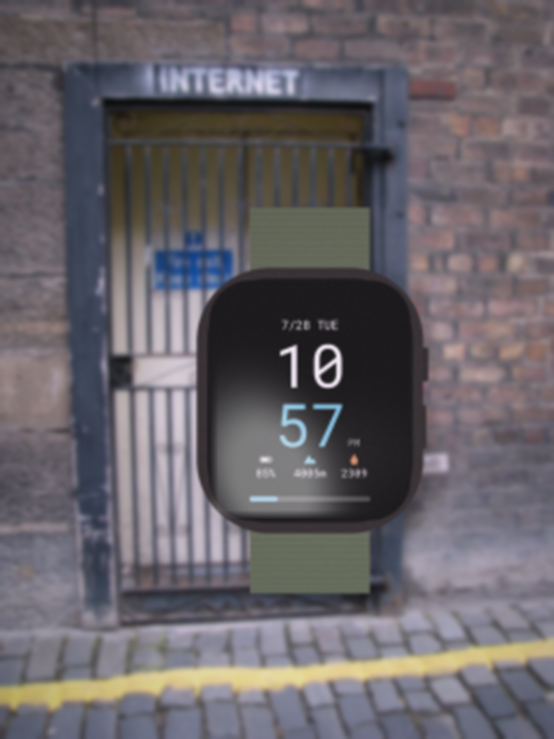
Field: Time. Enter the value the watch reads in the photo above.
10:57
